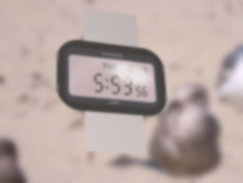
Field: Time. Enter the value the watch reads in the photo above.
5:53
